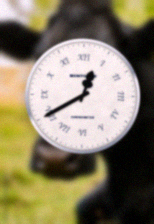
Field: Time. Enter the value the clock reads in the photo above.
12:40
